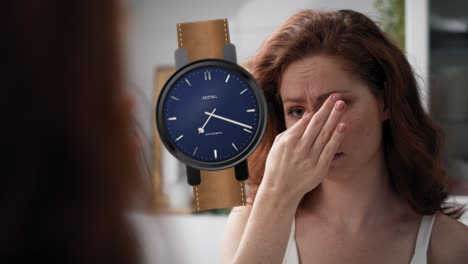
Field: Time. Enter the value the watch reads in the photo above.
7:19
